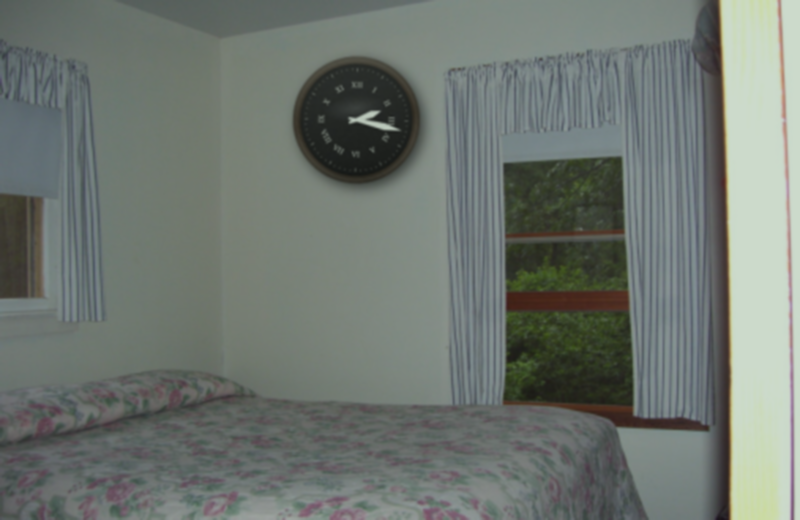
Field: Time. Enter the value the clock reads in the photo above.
2:17
